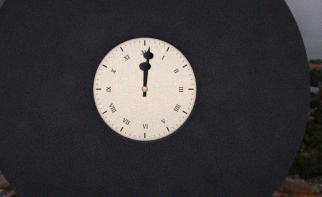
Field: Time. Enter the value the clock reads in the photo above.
12:01
